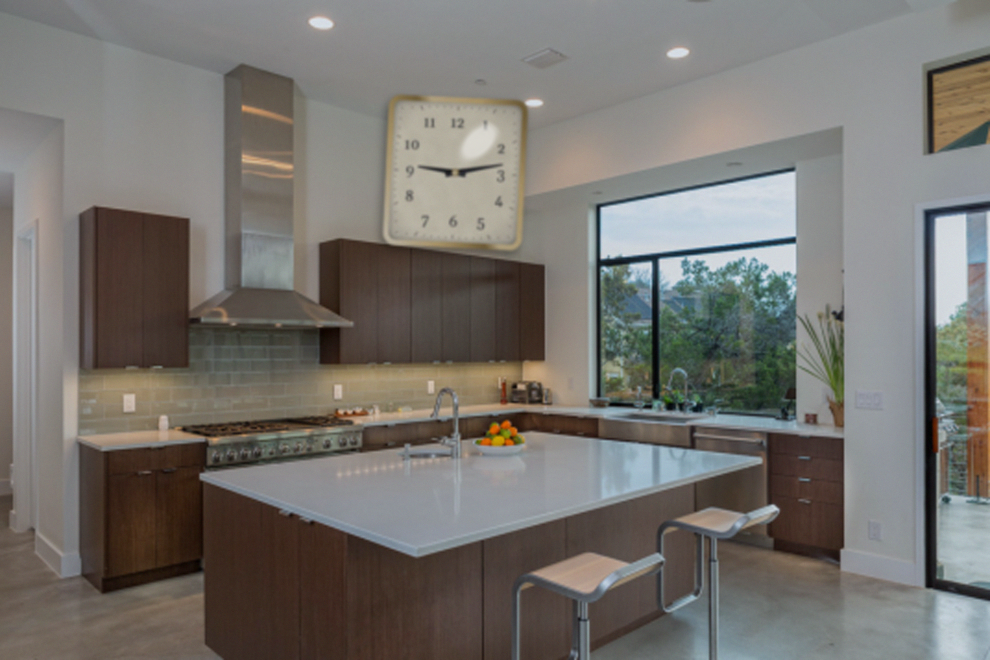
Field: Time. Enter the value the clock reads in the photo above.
9:13
